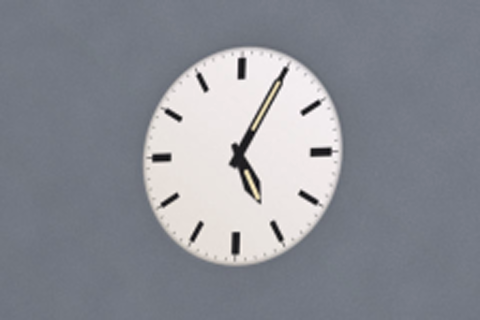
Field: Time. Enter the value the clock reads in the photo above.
5:05
